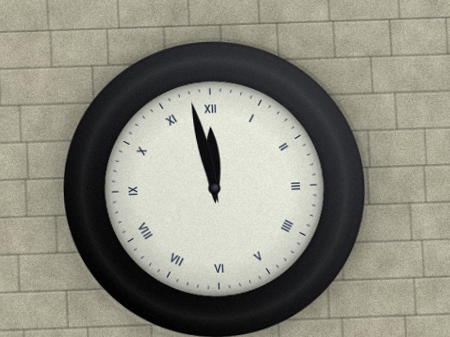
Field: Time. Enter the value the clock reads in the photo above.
11:58
